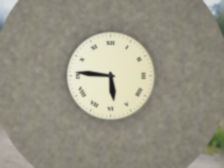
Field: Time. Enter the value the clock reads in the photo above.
5:46
